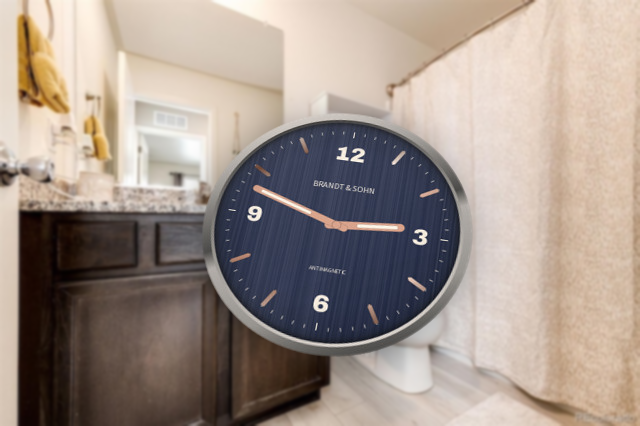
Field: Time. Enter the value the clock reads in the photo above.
2:48
